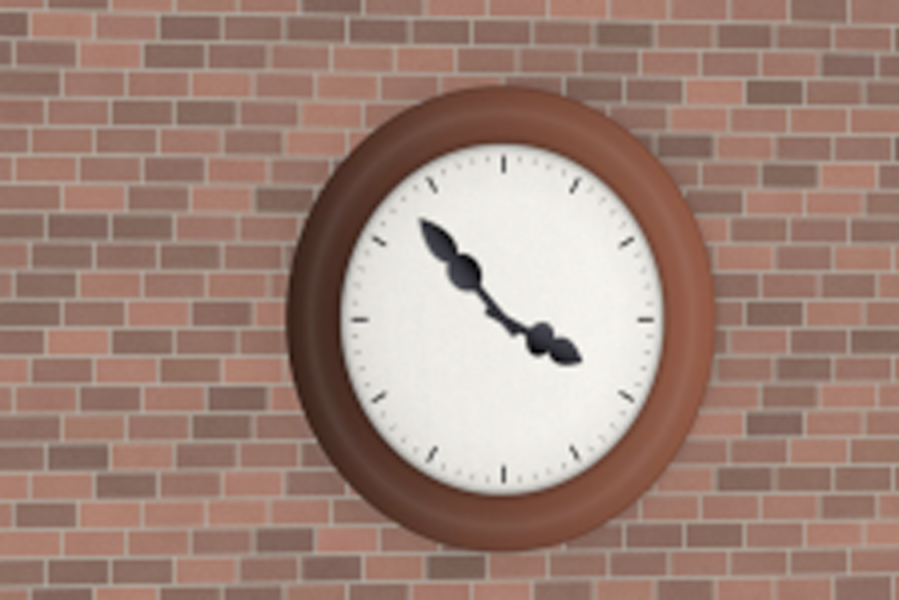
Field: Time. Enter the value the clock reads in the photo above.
3:53
